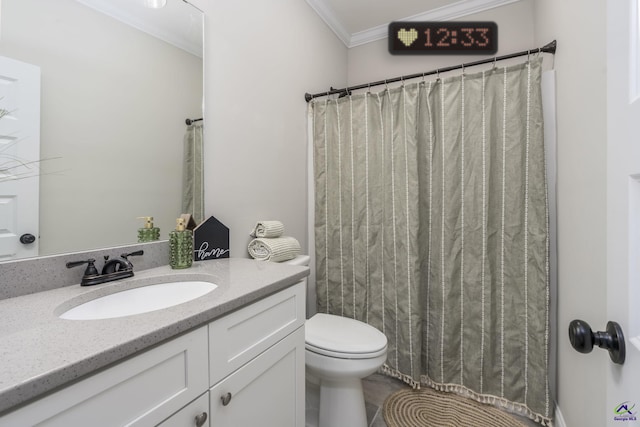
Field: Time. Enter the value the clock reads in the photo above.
12:33
